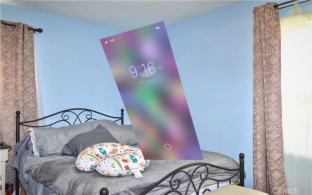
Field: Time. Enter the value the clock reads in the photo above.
9:16
